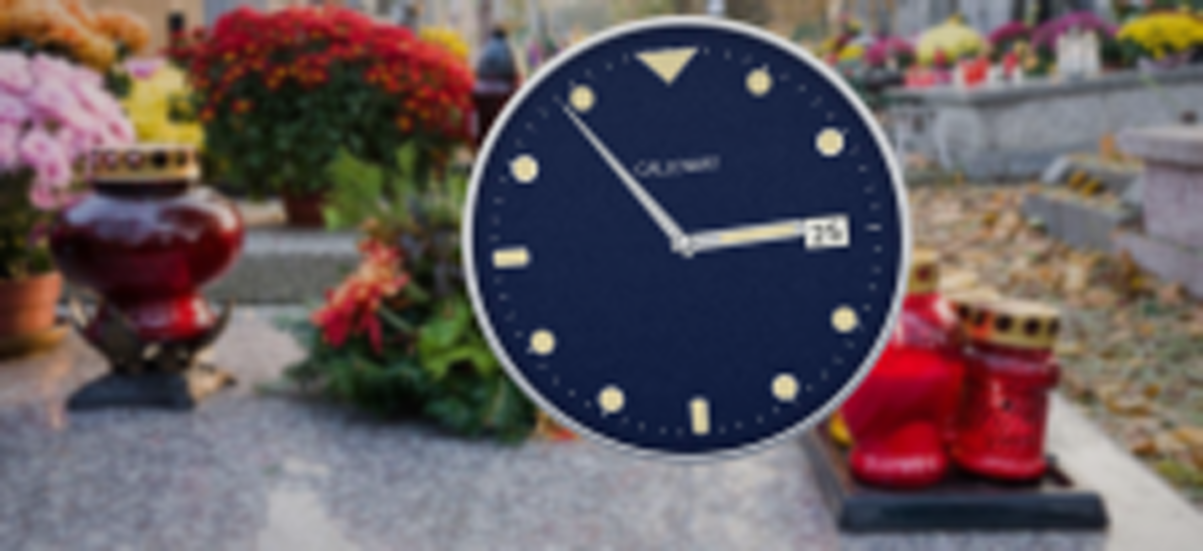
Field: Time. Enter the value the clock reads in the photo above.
2:54
